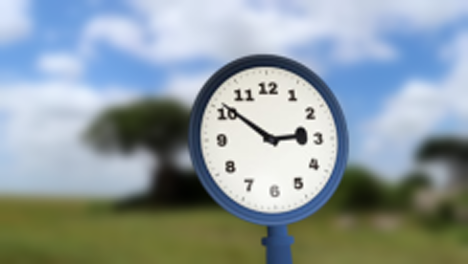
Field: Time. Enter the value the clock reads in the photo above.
2:51
